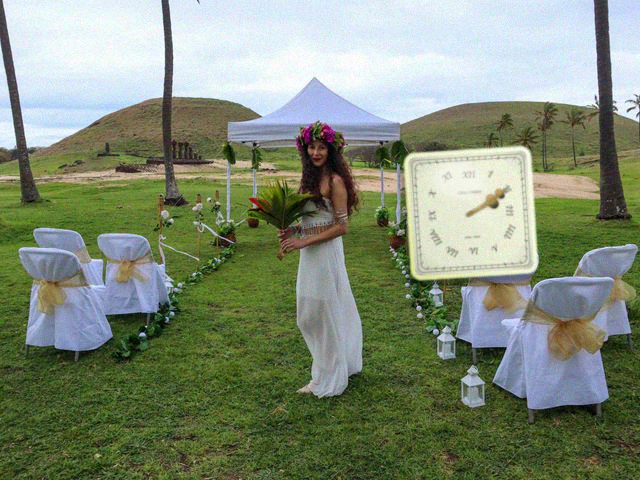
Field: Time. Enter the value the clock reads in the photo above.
2:10
